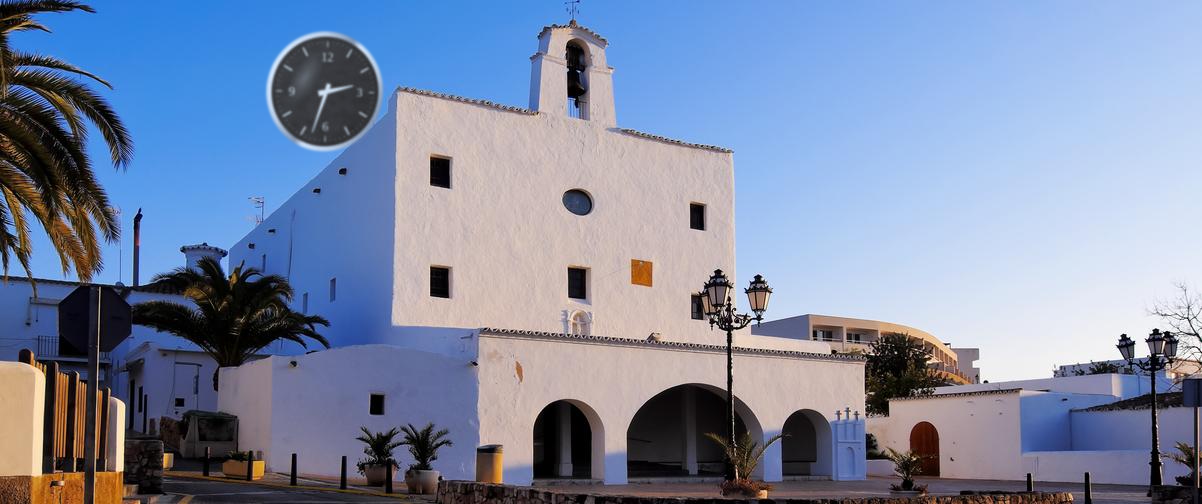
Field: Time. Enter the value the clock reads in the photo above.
2:33
